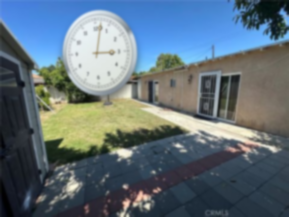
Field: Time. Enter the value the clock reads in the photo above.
3:02
